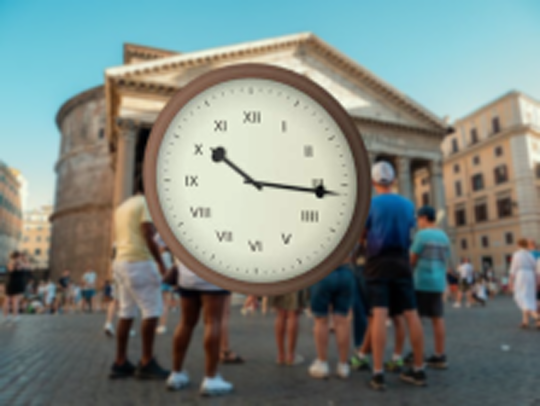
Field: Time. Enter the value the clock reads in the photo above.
10:16
